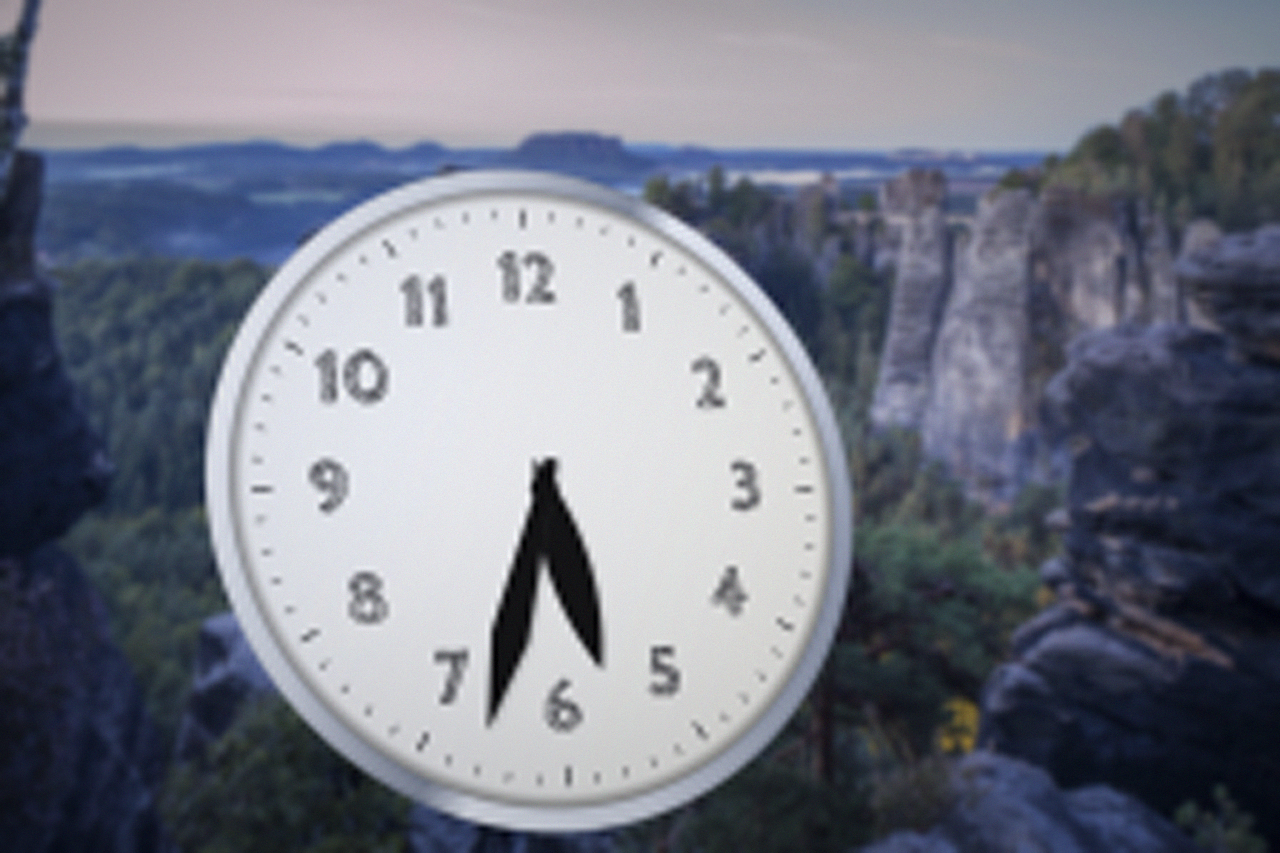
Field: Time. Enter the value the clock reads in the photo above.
5:33
